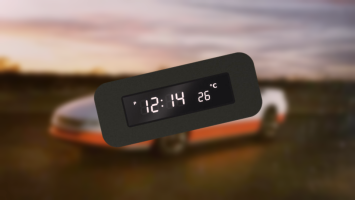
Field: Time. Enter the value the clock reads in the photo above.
12:14
